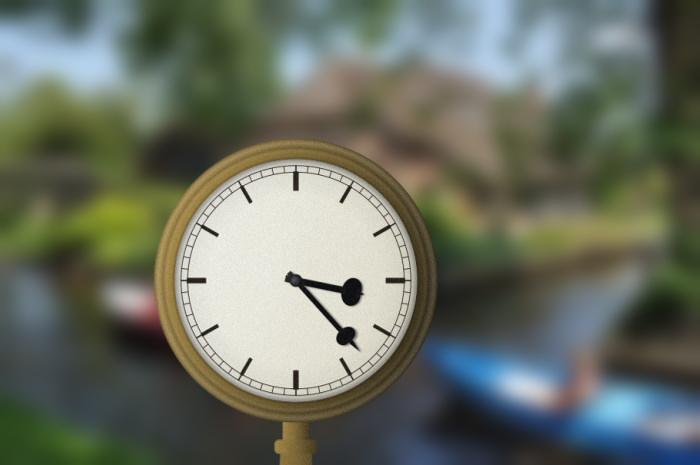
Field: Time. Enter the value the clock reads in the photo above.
3:23
